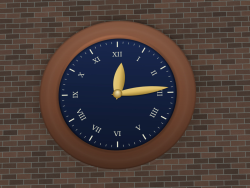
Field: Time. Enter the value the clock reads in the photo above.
12:14
